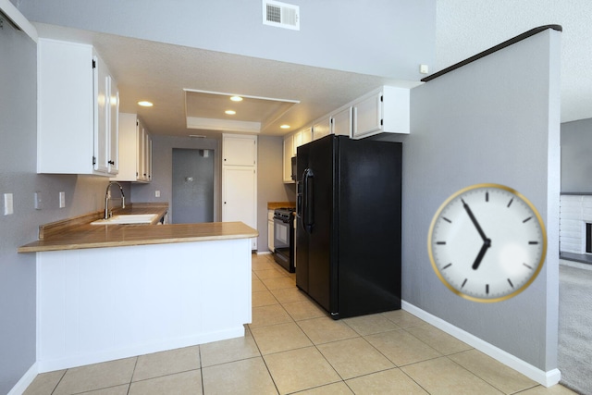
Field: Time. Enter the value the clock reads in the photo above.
6:55
